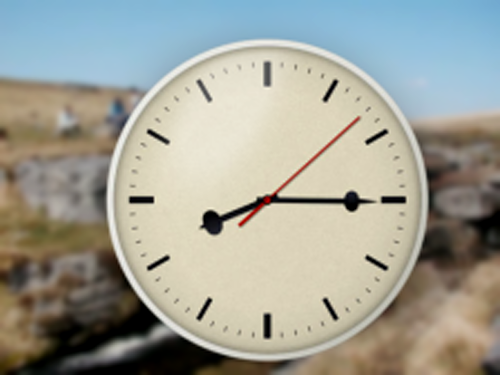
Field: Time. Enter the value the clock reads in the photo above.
8:15:08
